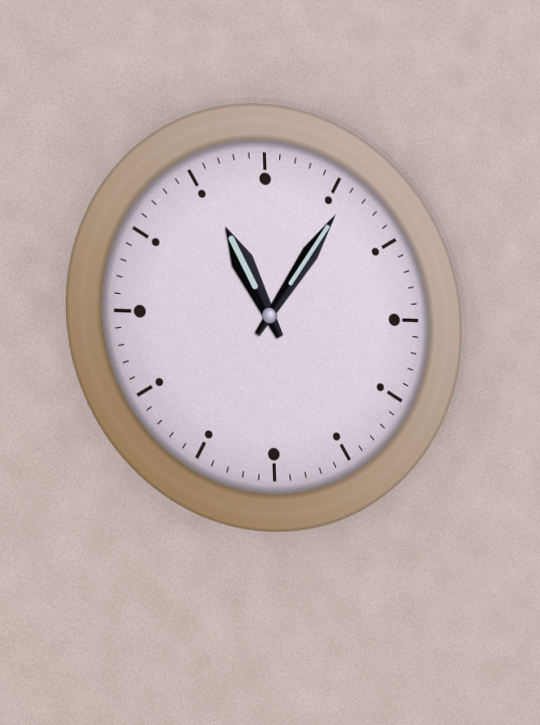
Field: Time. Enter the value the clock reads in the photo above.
11:06
